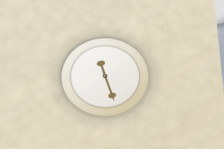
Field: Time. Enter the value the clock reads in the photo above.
11:27
